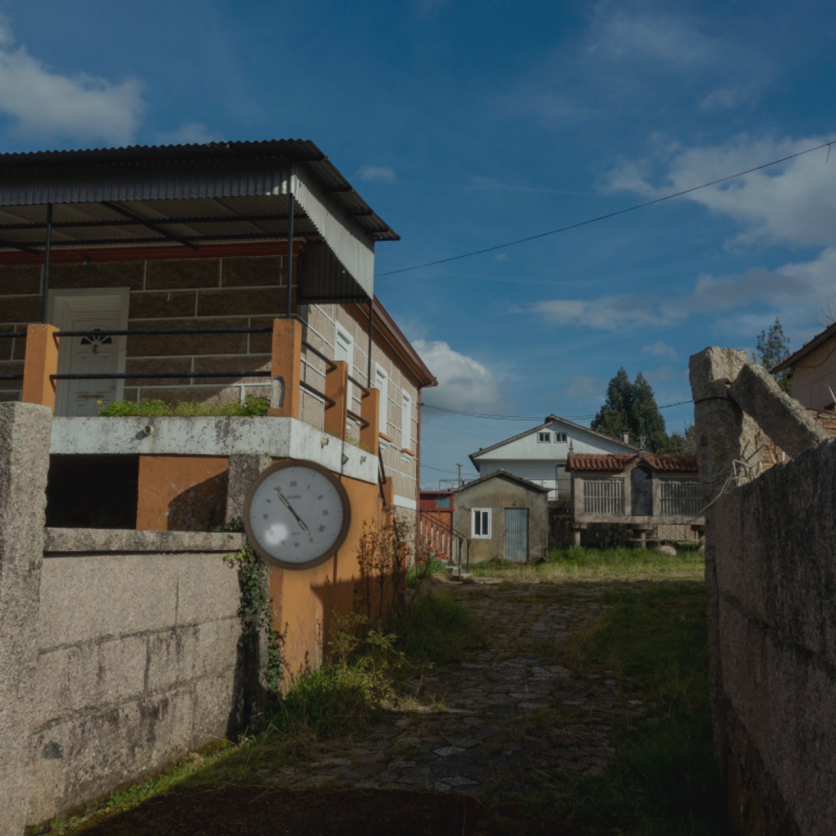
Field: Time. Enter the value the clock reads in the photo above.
4:54
